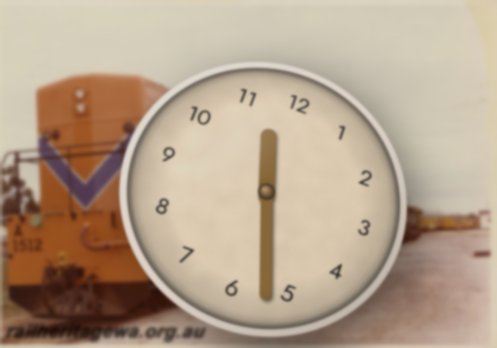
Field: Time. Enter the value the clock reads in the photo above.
11:27
